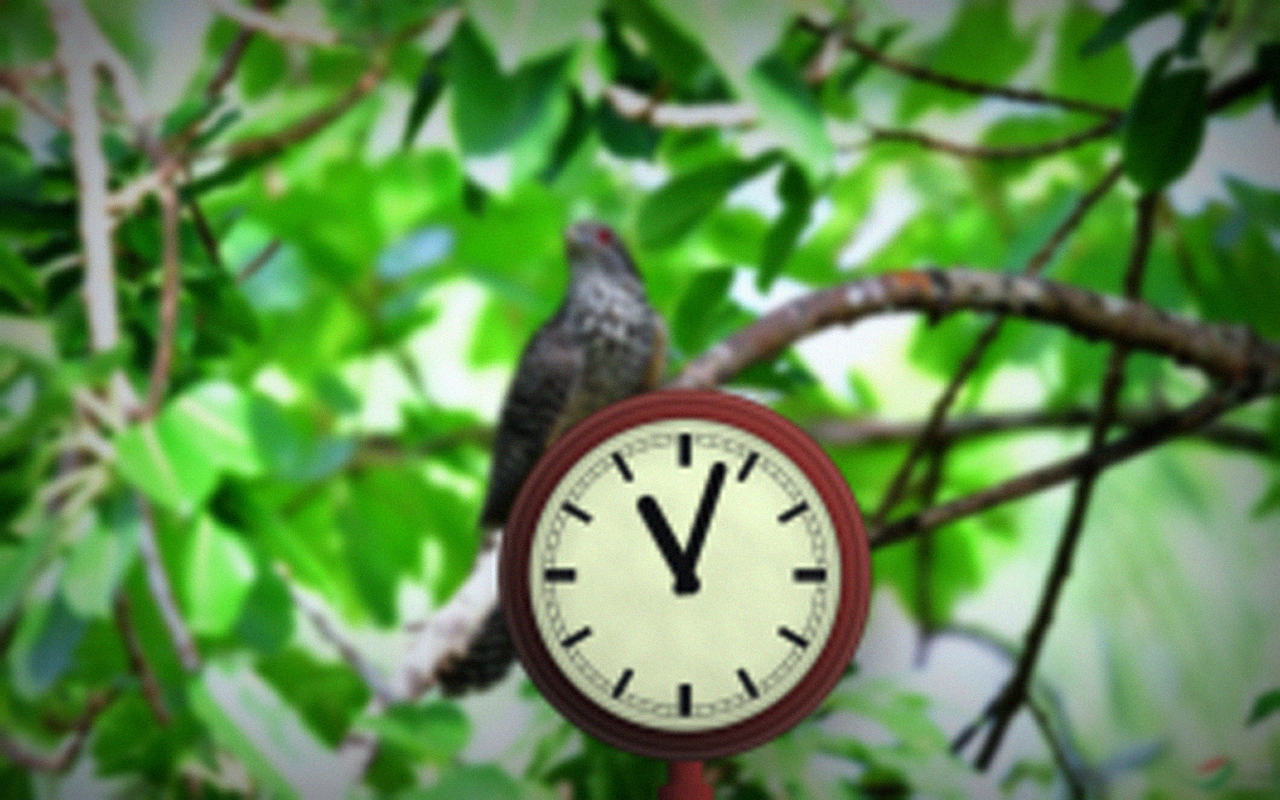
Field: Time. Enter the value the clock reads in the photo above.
11:03
